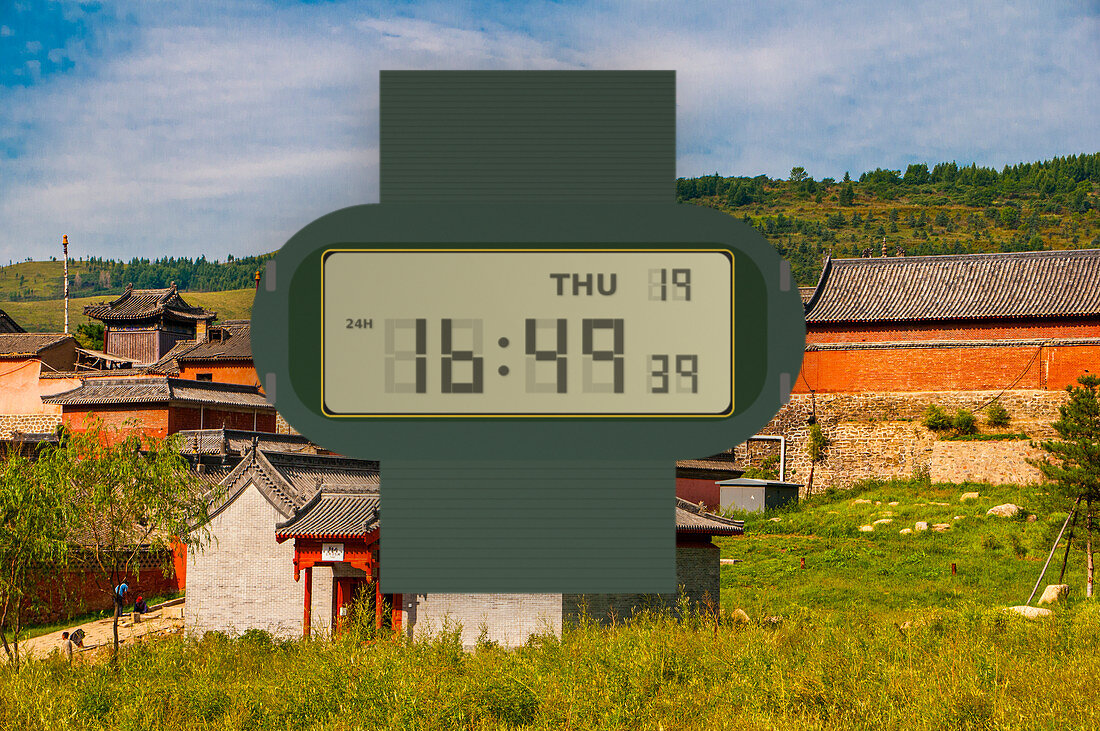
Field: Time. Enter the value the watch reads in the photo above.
16:49:39
